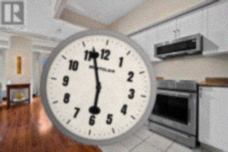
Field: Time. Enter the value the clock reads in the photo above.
5:57
